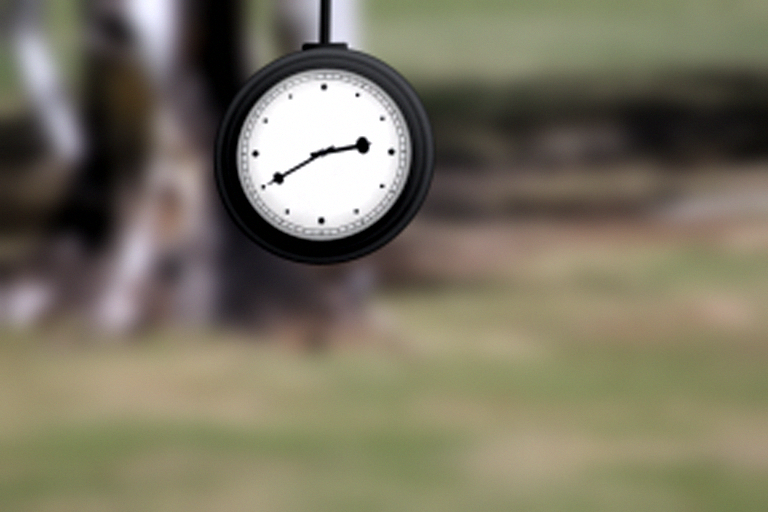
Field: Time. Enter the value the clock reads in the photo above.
2:40
